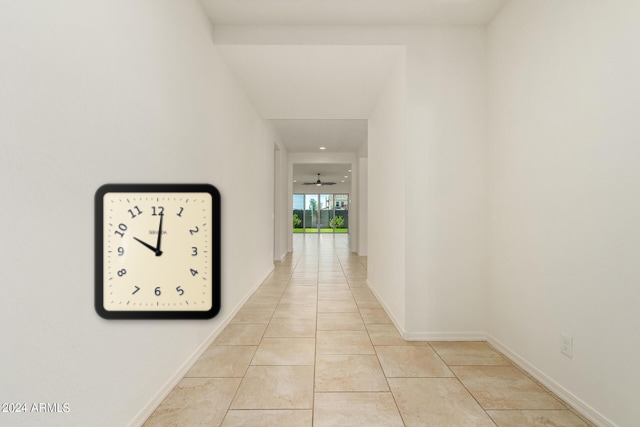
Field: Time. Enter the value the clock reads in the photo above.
10:01
